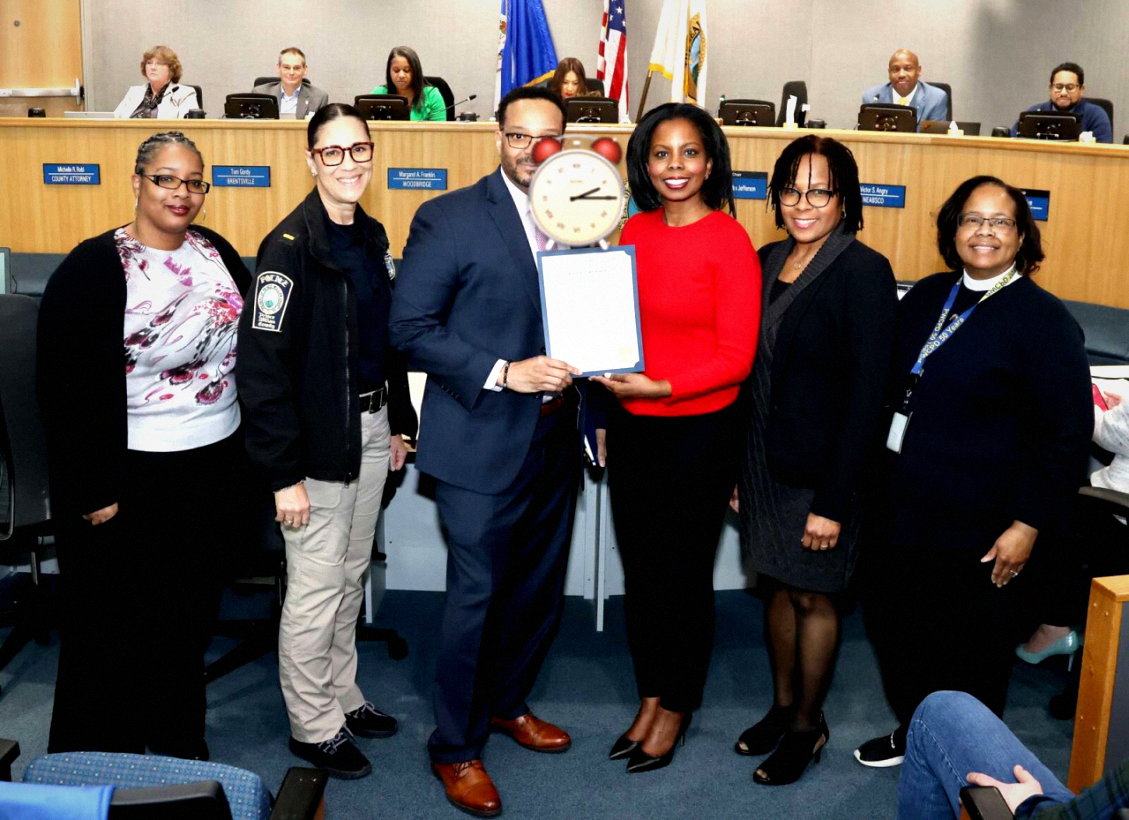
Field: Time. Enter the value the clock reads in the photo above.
2:15
